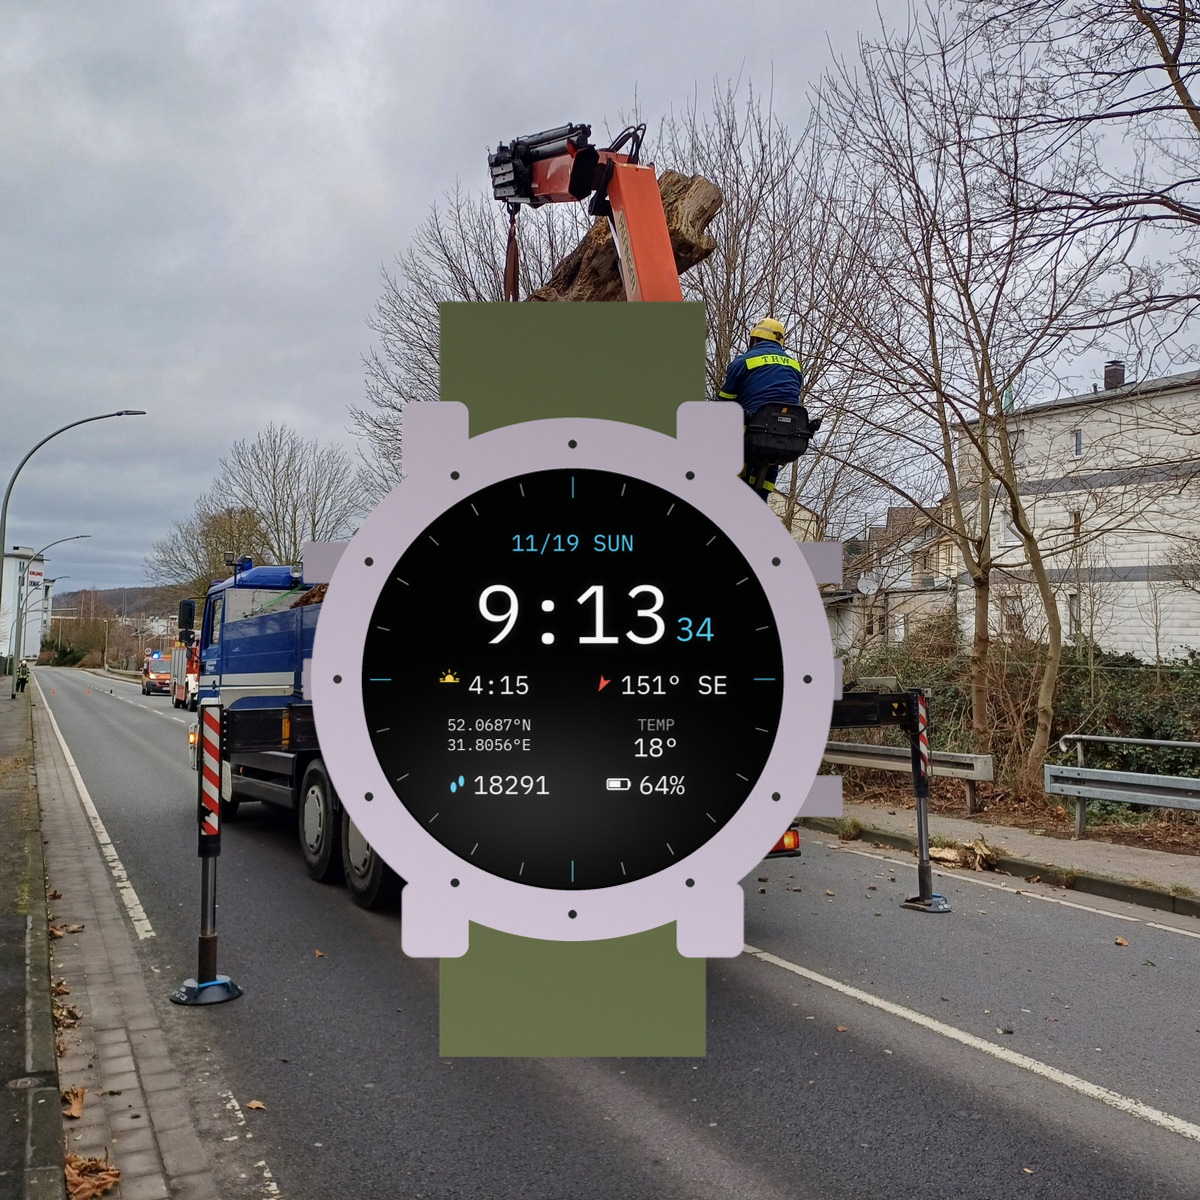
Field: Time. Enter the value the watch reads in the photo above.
9:13:34
